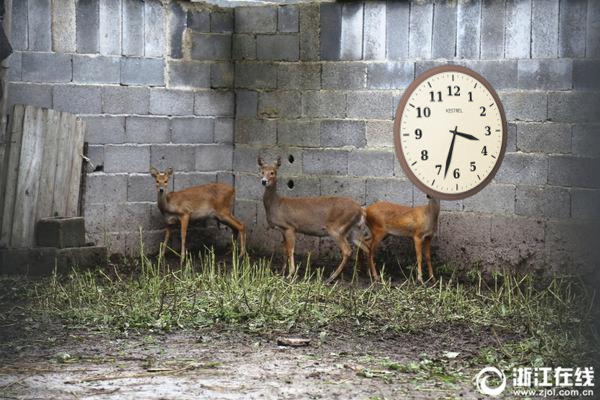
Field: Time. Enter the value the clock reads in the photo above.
3:33
